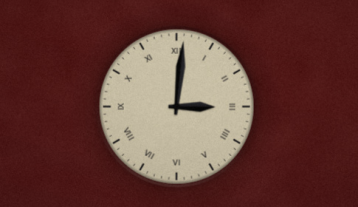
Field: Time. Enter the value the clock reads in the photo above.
3:01
